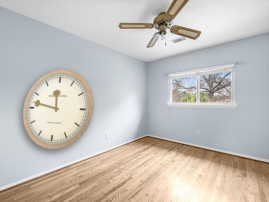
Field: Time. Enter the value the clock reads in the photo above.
11:47
